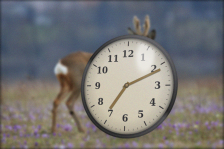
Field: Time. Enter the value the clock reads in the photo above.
7:11
